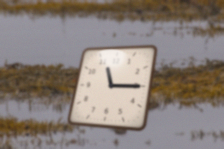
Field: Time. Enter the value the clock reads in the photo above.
11:15
